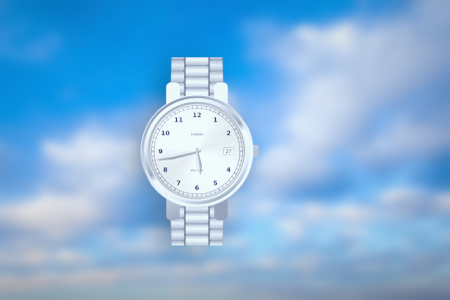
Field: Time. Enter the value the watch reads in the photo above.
5:43
